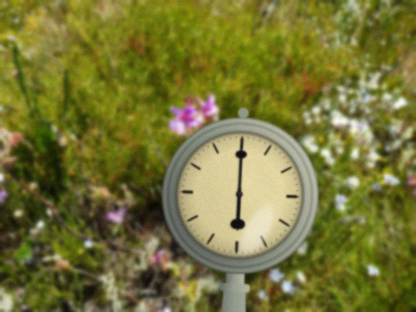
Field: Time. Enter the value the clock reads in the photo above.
6:00
